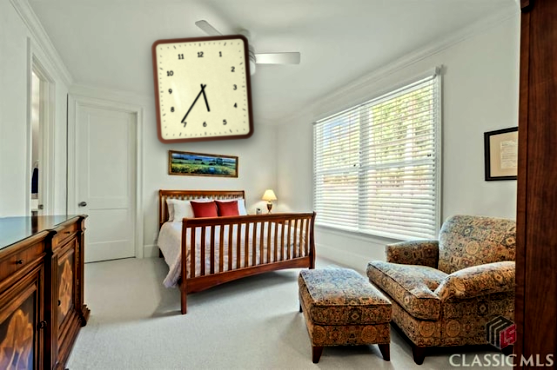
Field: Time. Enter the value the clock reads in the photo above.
5:36
